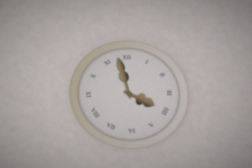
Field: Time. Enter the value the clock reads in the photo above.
3:58
